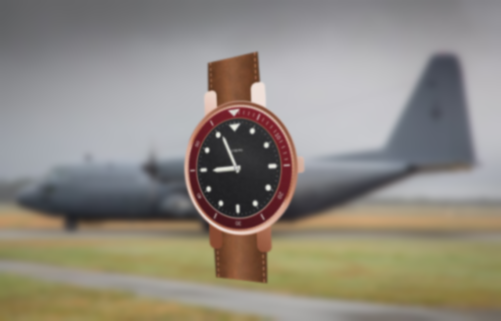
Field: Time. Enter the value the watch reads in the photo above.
8:56
